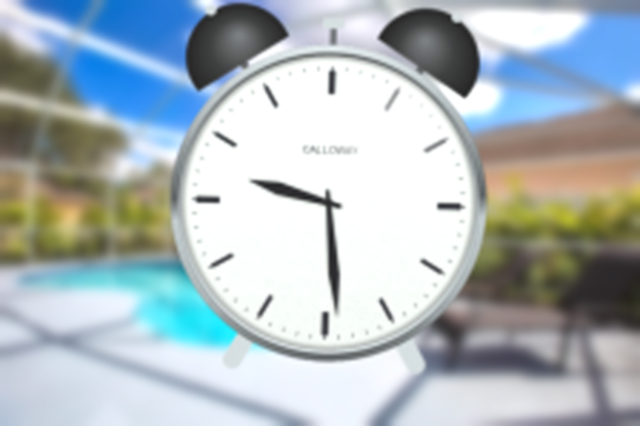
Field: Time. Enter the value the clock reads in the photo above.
9:29
